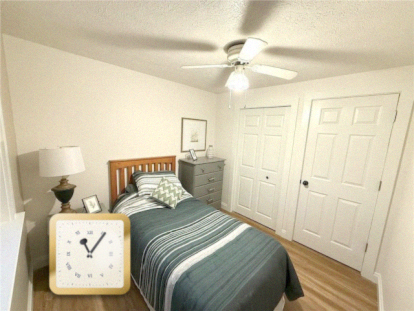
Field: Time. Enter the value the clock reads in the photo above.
11:06
